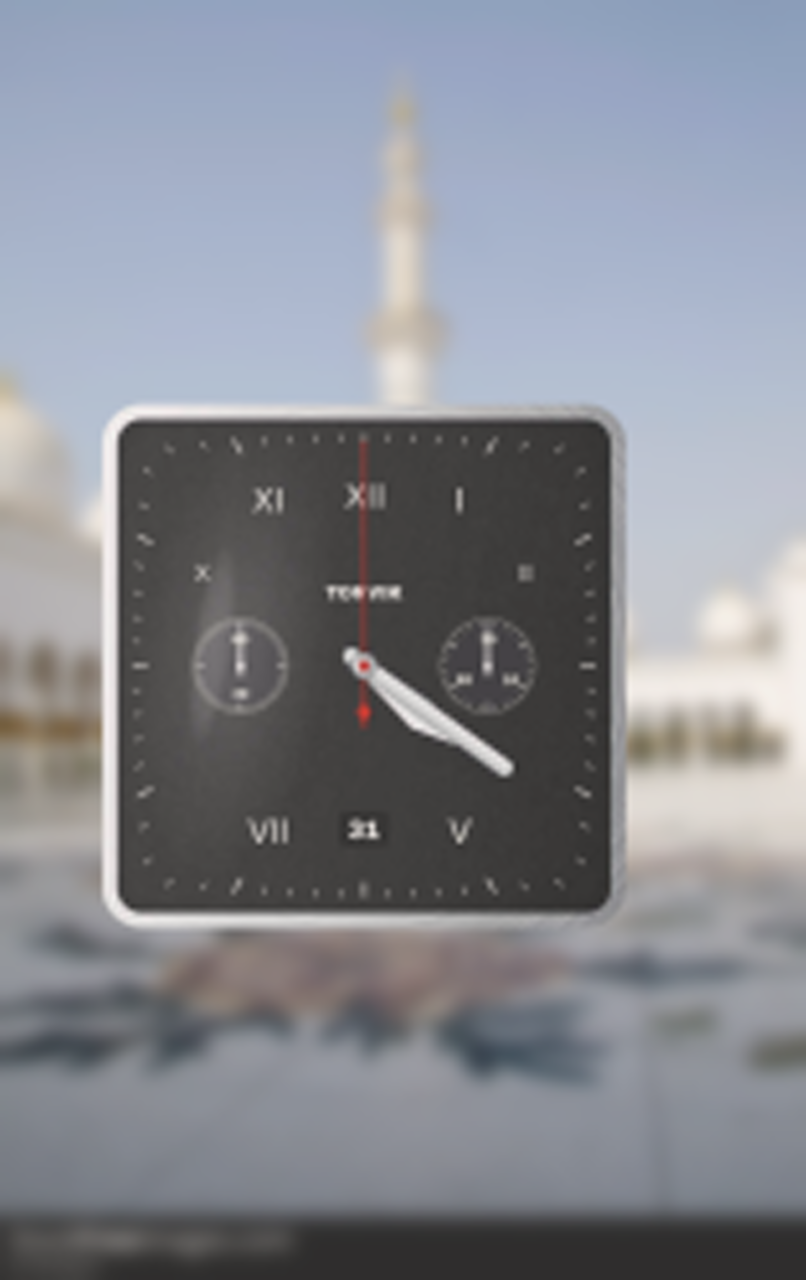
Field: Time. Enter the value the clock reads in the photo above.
4:21
